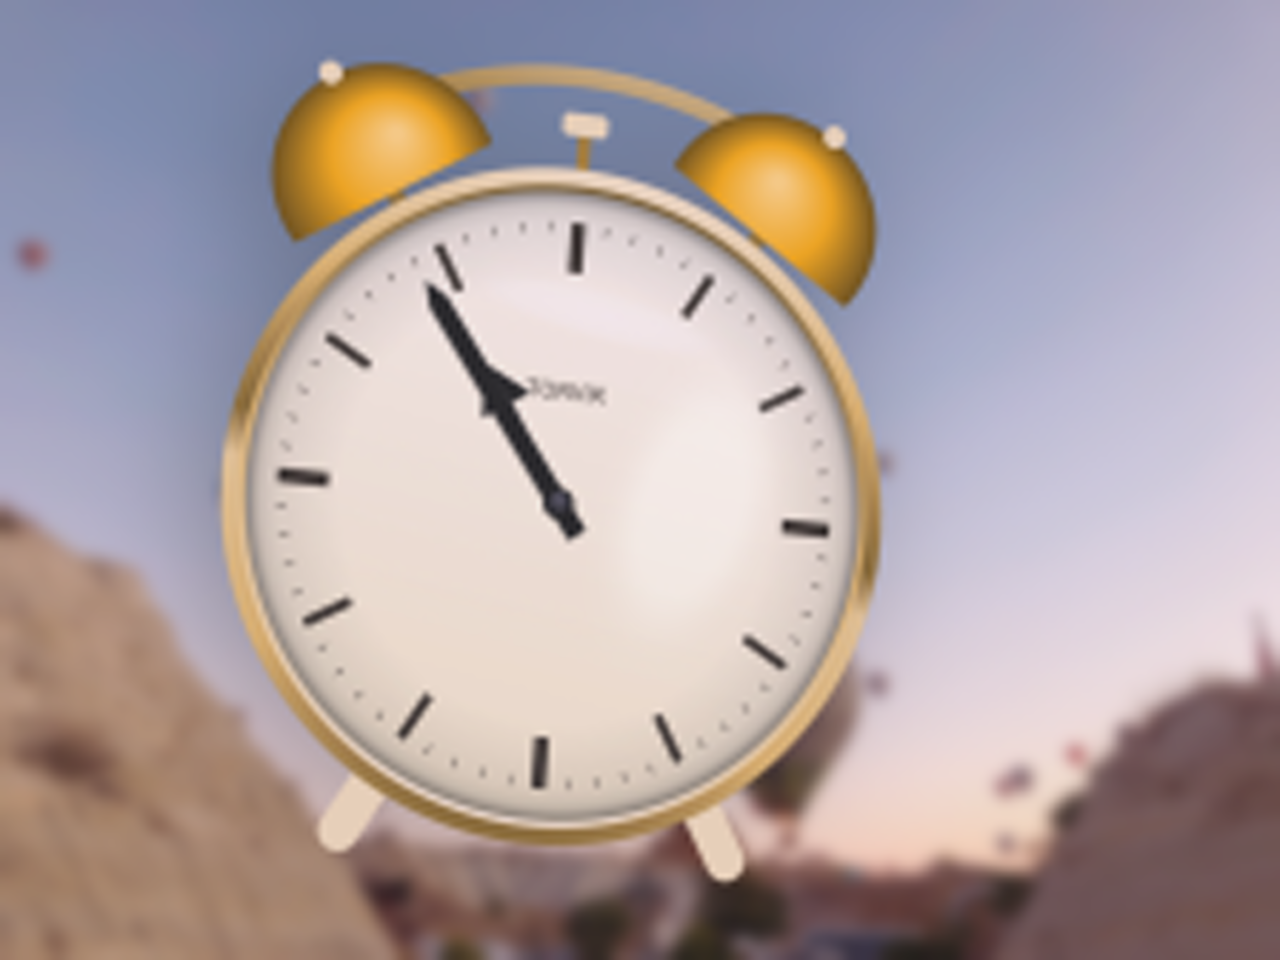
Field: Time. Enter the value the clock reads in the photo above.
10:54
